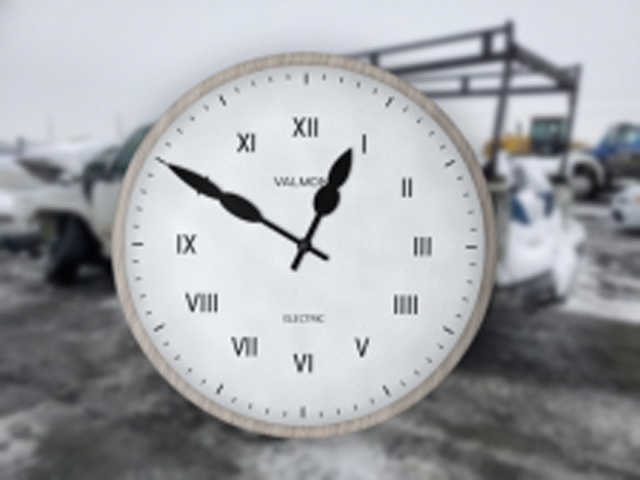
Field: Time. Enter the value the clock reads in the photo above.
12:50
